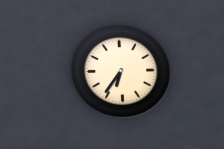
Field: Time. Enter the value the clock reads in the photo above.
6:36
